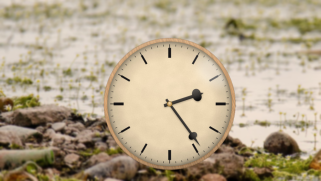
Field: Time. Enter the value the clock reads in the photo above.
2:24
